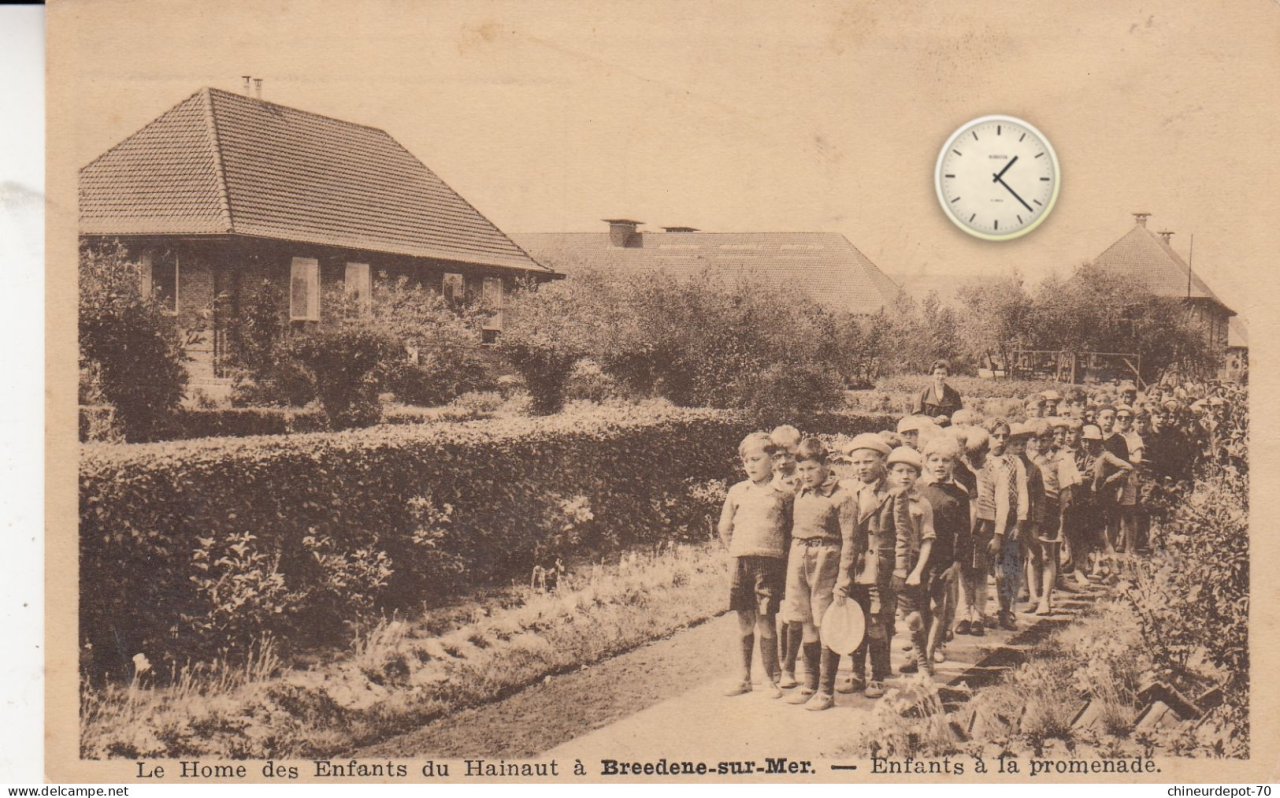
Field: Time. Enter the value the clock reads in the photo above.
1:22
